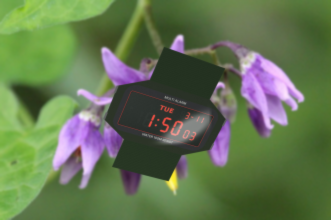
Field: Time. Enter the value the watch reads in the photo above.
1:50:03
